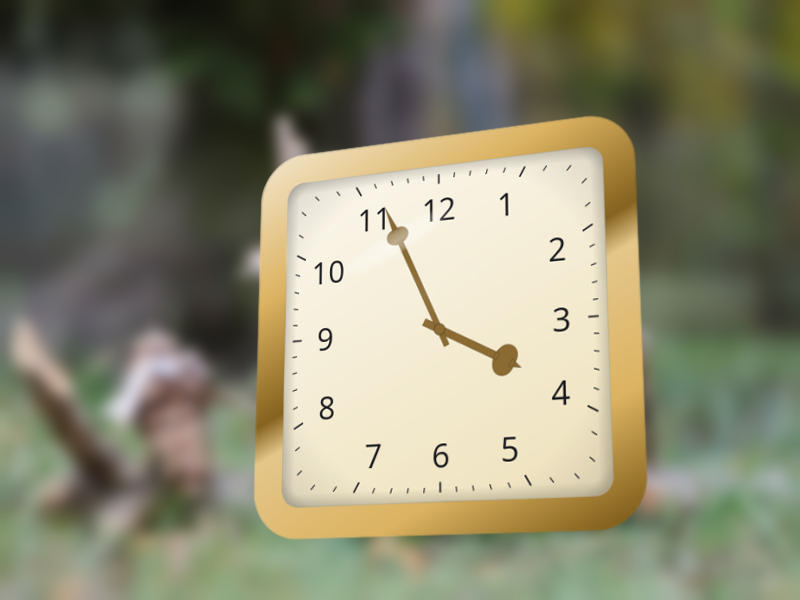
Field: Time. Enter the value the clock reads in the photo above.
3:56
